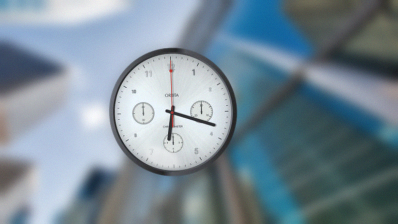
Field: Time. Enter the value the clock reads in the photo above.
6:18
